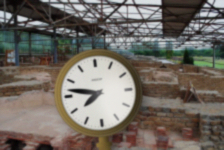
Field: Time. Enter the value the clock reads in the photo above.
7:47
